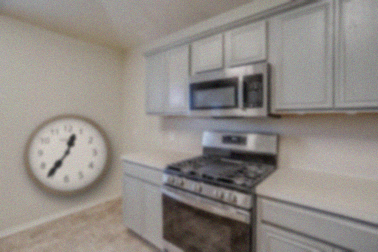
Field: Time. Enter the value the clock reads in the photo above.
12:36
